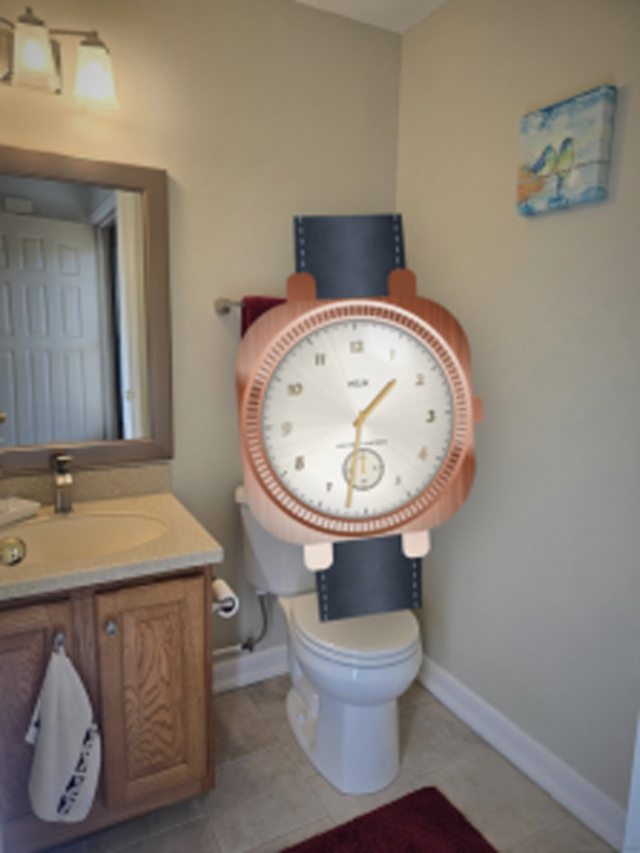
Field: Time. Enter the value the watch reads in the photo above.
1:32
